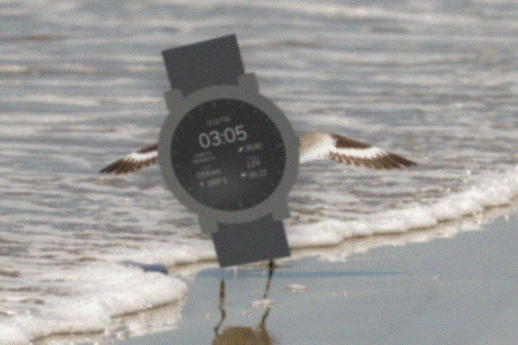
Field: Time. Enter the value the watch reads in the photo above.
3:05
